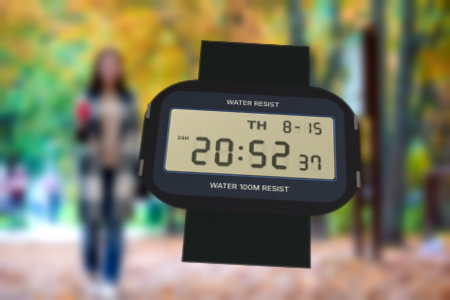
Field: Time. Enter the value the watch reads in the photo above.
20:52:37
